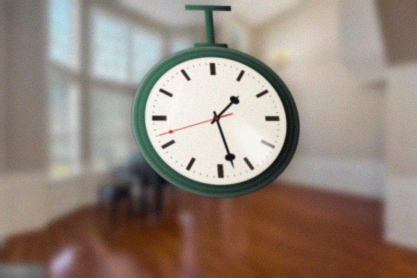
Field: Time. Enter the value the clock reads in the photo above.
1:27:42
